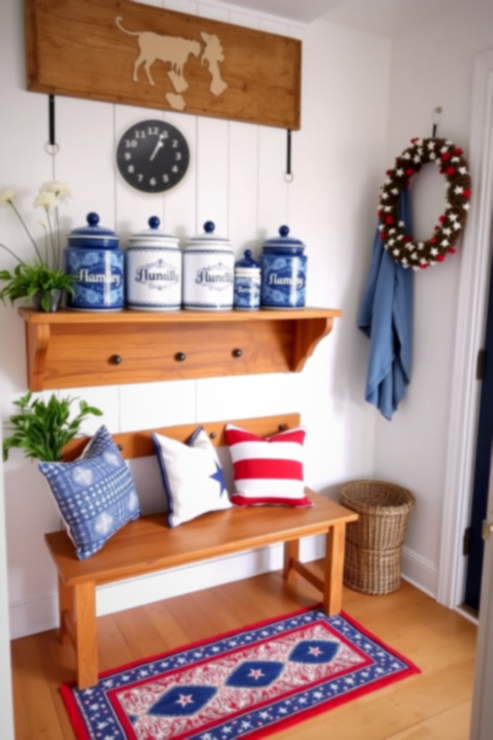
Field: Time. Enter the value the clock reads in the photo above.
1:04
